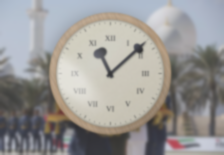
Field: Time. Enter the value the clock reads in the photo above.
11:08
